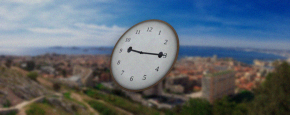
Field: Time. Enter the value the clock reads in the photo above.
9:15
